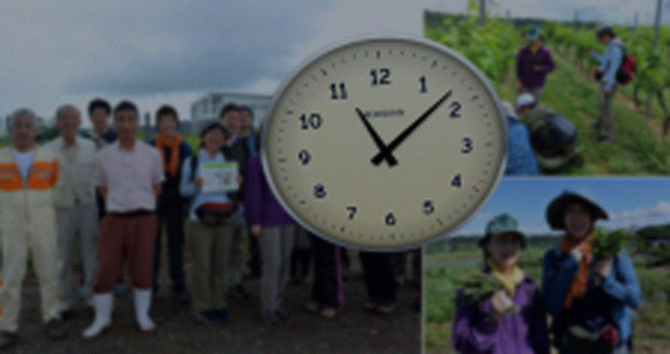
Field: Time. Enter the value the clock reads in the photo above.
11:08
